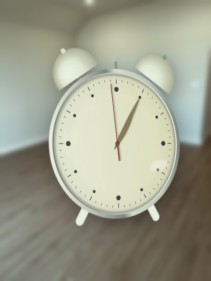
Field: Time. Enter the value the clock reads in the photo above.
1:04:59
